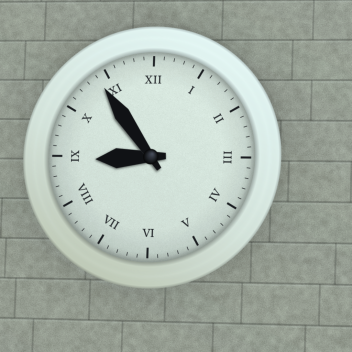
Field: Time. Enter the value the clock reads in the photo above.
8:54
